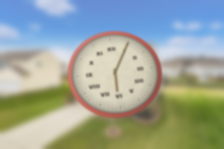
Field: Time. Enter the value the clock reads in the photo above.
6:05
